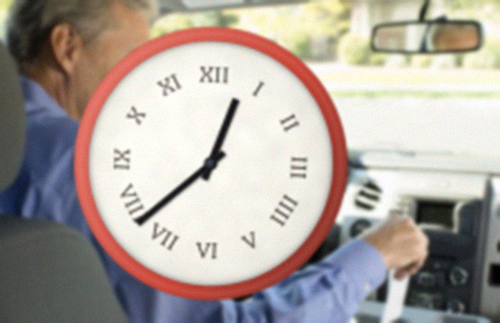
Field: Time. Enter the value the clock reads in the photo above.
12:38
